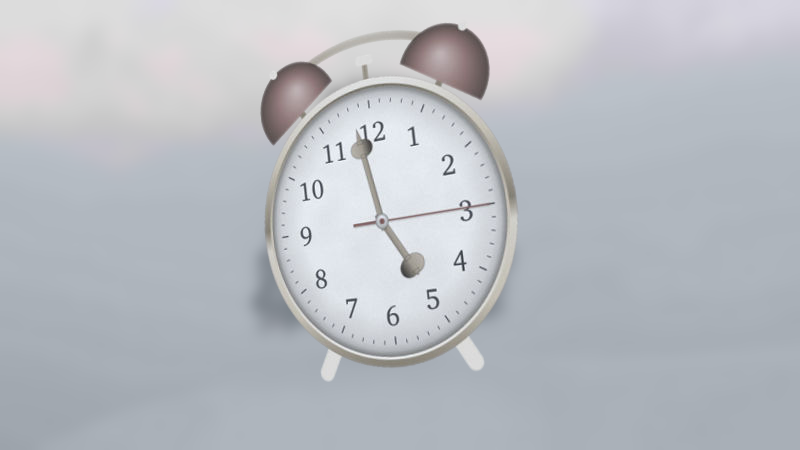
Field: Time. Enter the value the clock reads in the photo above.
4:58:15
